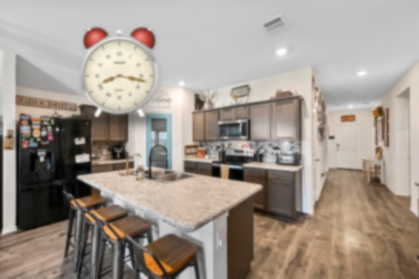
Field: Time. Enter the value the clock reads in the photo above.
8:17
